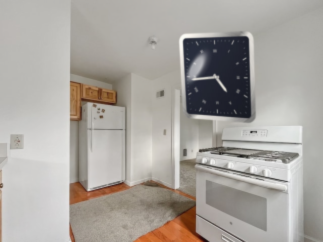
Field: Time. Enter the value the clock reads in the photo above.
4:44
